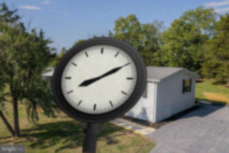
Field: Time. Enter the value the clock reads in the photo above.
8:10
